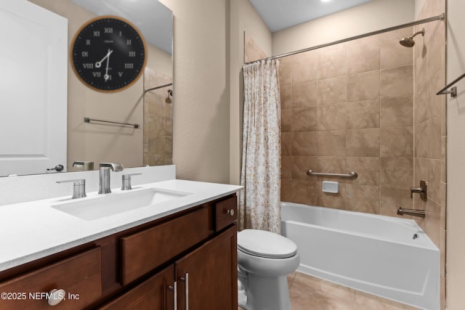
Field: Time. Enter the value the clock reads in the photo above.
7:31
